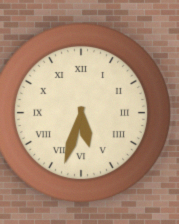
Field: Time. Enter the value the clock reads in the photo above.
5:33
